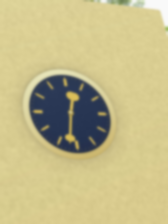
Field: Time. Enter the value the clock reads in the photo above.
12:32
